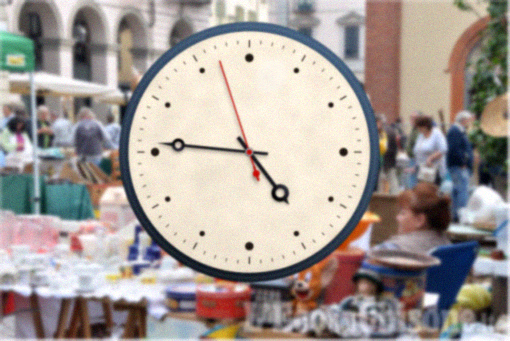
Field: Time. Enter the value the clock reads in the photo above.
4:45:57
